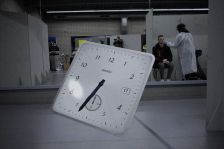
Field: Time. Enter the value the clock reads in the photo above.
6:33
